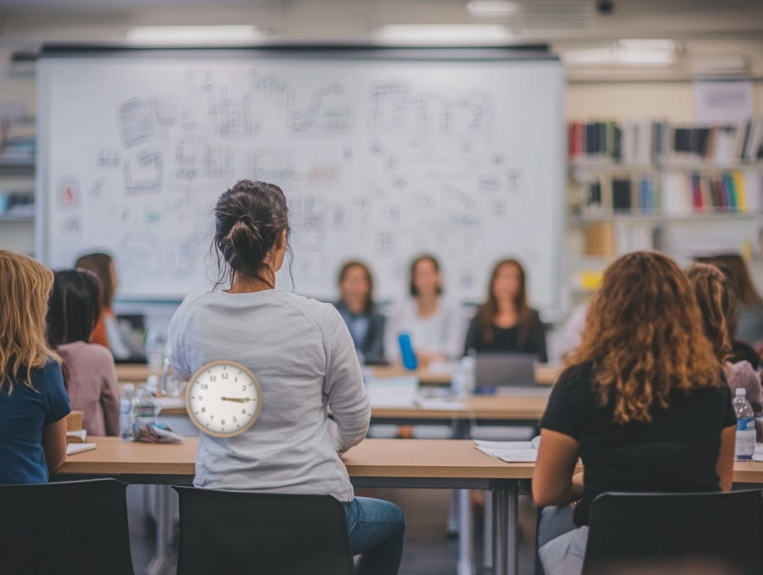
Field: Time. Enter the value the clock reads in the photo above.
3:15
